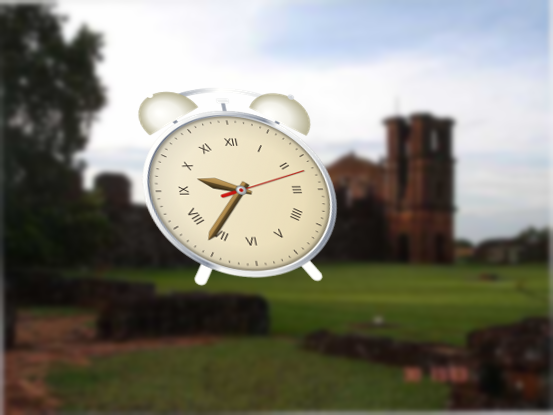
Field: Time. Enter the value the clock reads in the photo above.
9:36:12
